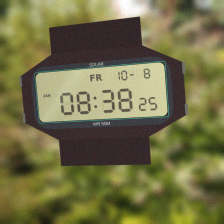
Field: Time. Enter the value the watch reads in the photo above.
8:38:25
